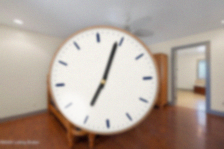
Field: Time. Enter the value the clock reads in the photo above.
7:04
